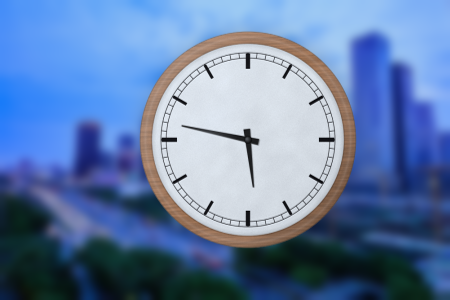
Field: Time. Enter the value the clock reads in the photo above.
5:47
